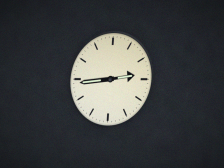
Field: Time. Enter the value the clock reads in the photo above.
2:44
